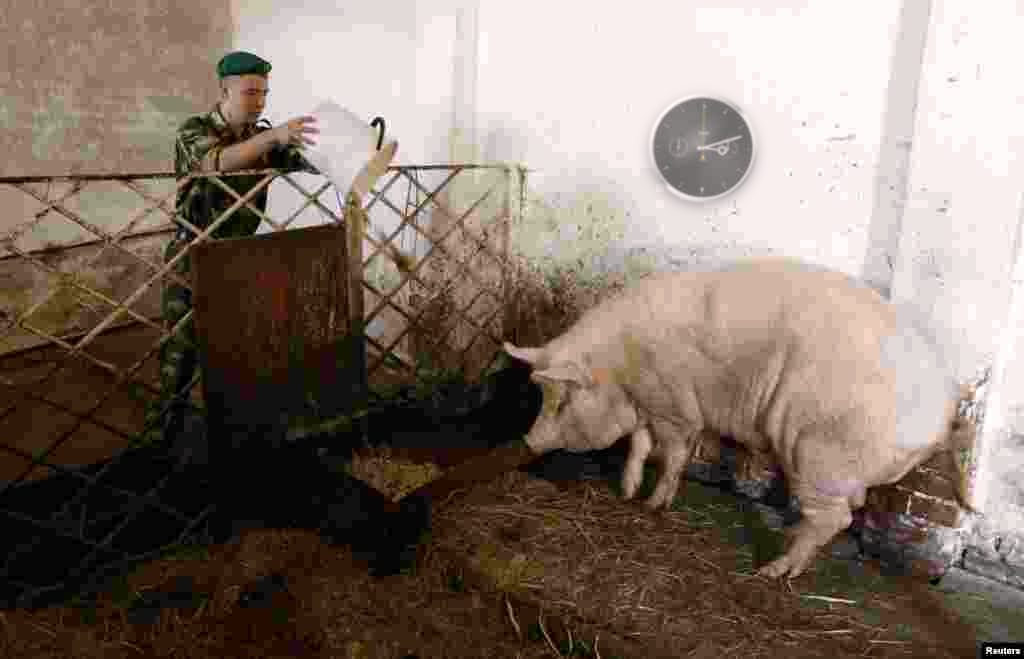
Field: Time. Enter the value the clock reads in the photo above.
3:12
